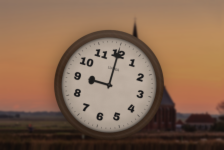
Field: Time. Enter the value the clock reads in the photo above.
9:00
